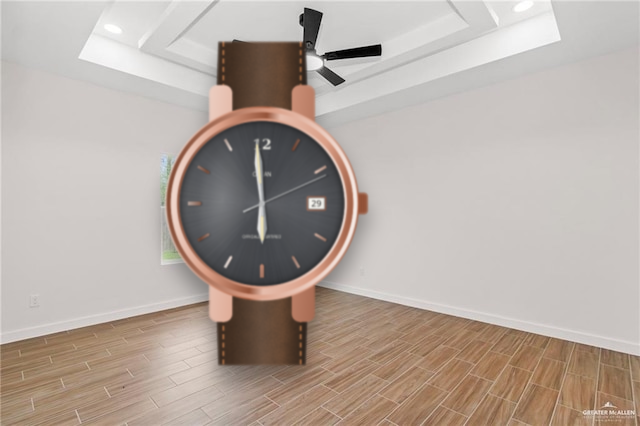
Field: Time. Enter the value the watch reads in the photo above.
5:59:11
